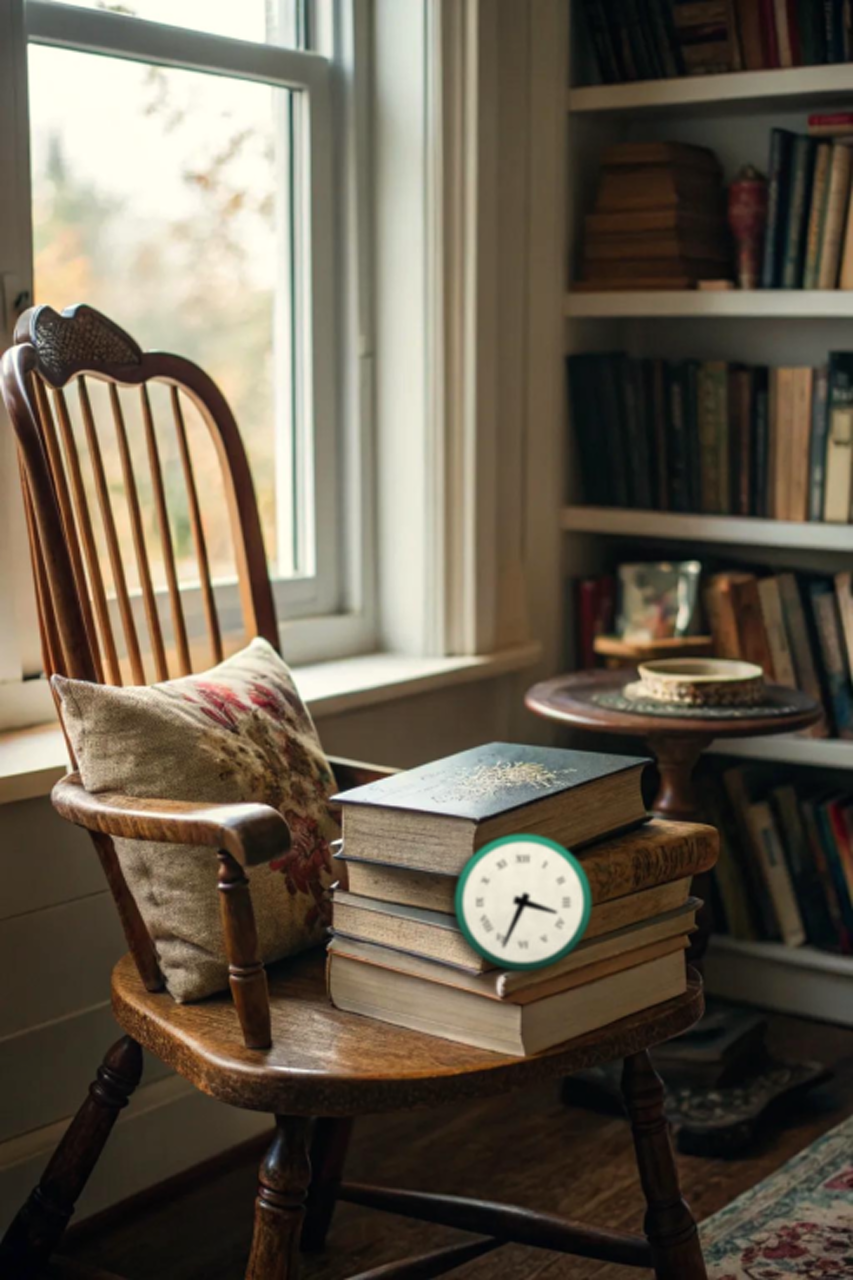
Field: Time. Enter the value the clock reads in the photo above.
3:34
